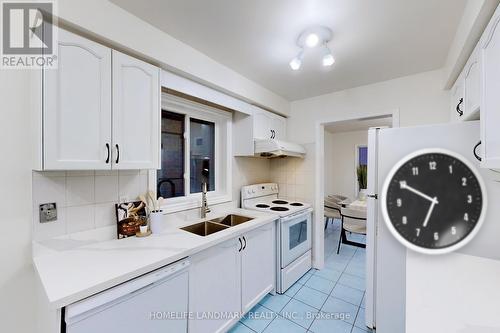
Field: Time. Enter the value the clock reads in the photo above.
6:50
